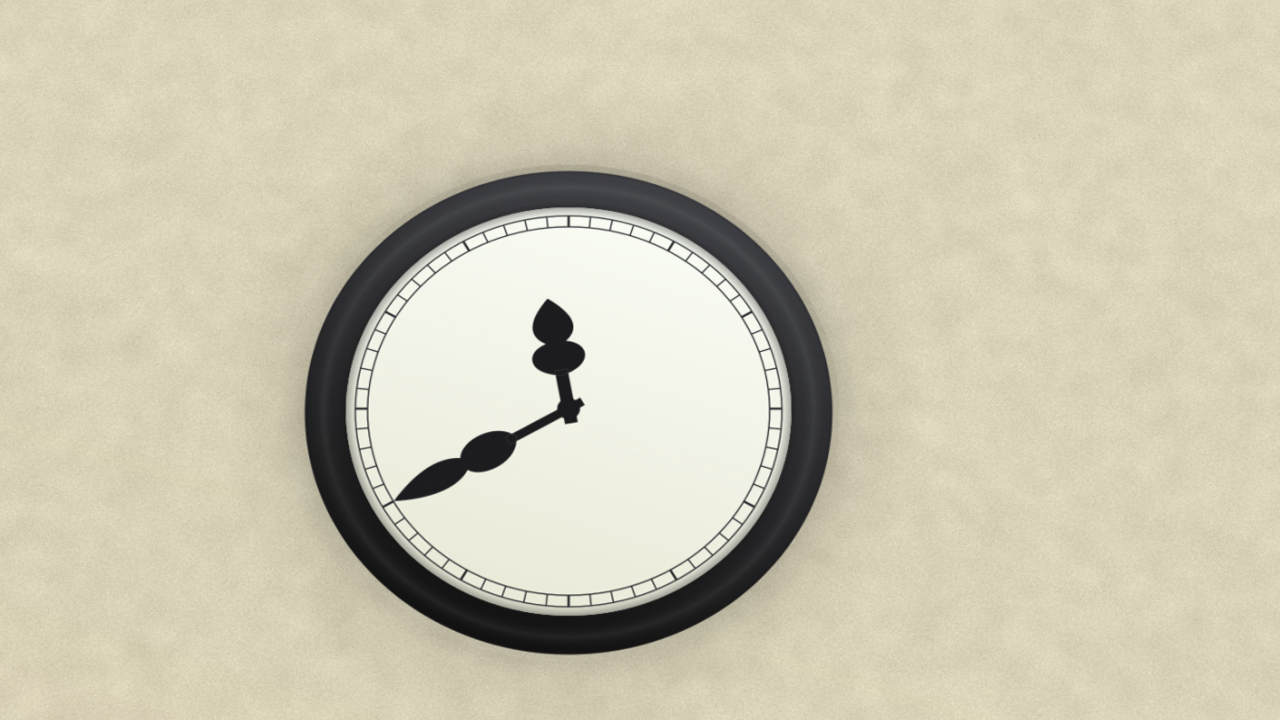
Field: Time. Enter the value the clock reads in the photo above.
11:40
